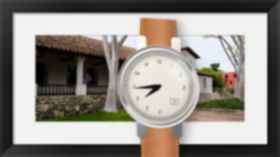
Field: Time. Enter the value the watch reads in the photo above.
7:44
